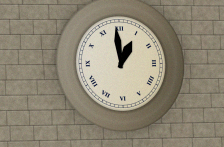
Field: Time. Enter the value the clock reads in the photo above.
12:59
